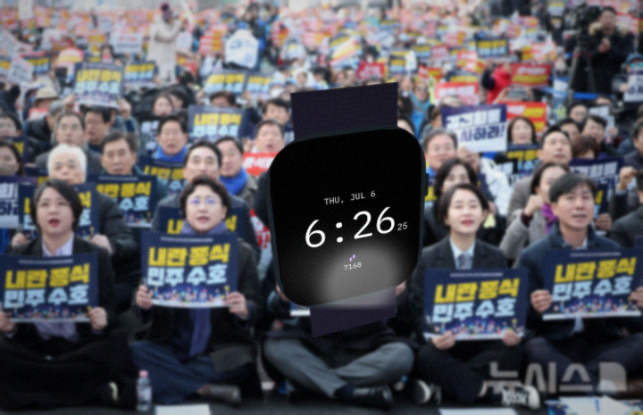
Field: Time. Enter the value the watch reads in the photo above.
6:26:25
